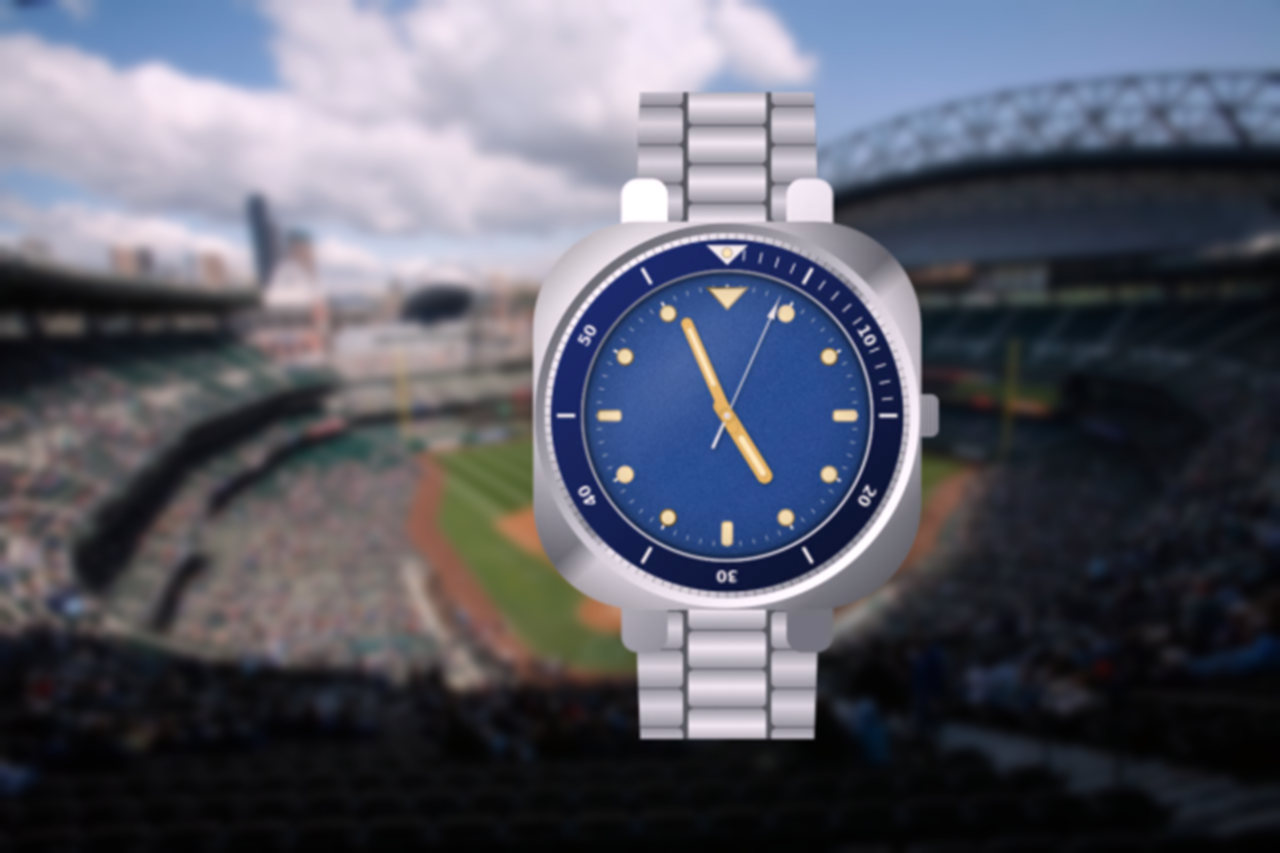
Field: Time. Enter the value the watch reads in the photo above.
4:56:04
